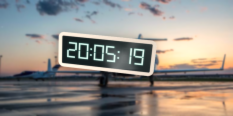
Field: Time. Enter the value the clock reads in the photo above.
20:05:19
